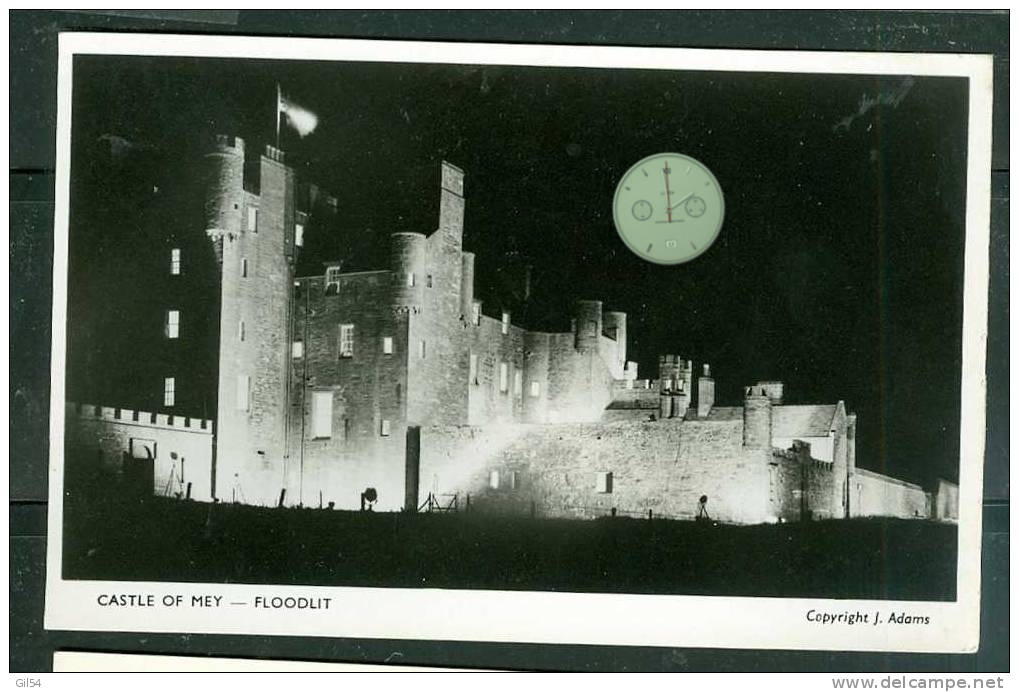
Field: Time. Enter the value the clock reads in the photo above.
1:59
